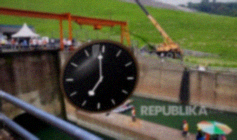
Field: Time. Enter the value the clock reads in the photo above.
6:59
